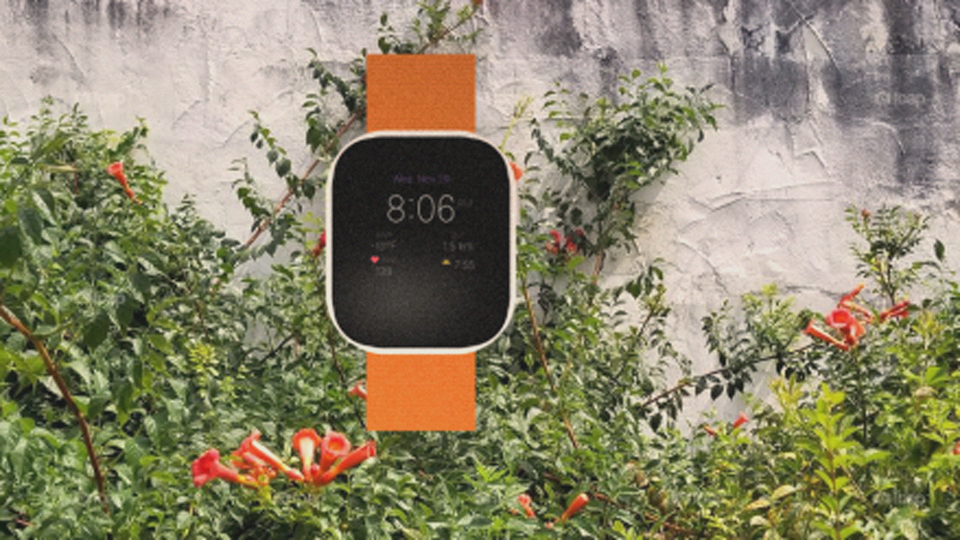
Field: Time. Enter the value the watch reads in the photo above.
8:06
